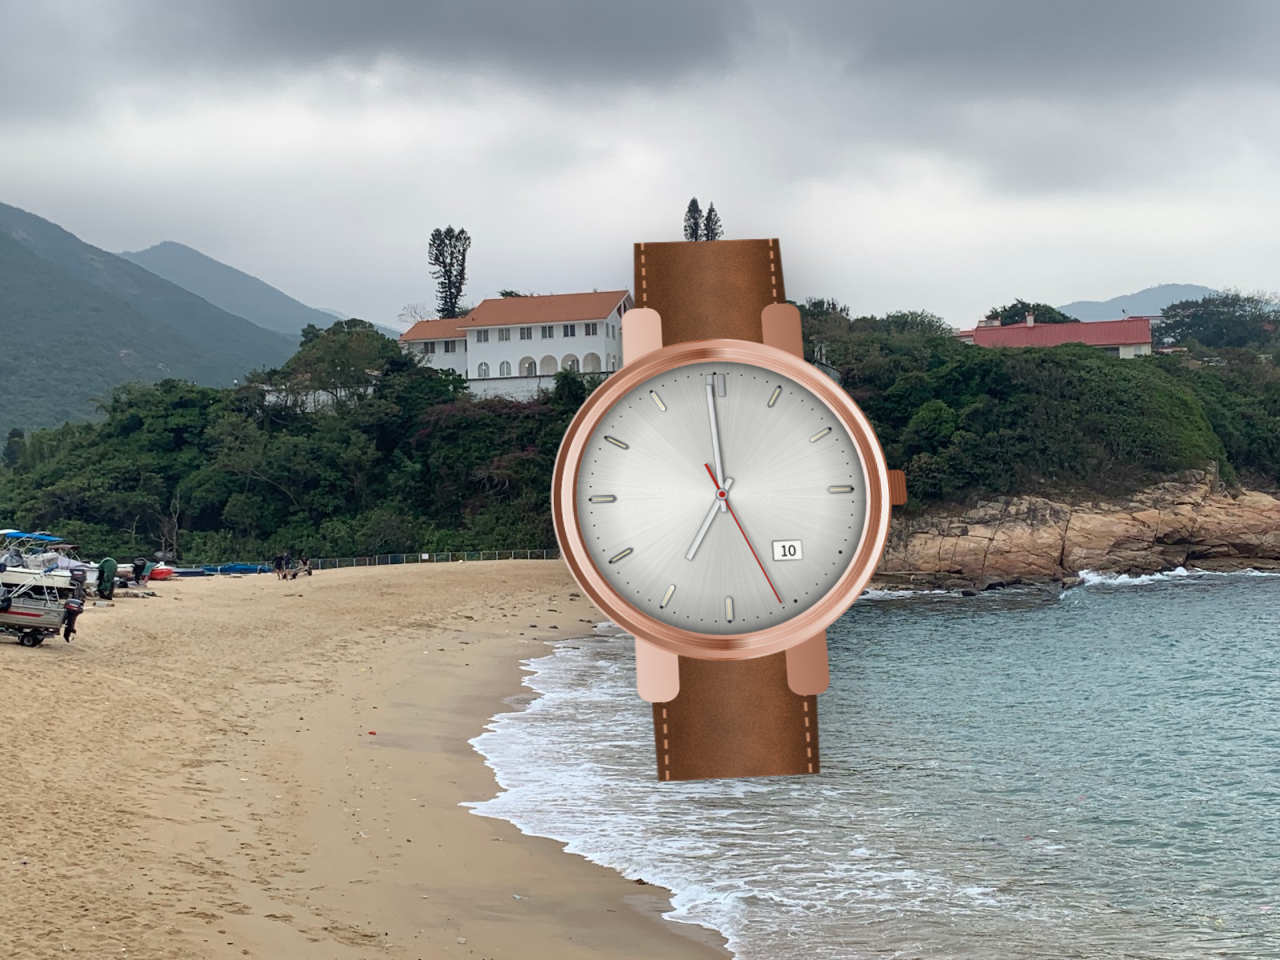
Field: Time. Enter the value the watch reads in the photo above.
6:59:26
